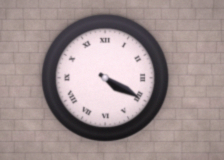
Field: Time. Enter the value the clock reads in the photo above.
4:20
